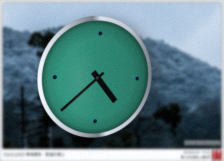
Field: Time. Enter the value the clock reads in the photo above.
4:38
